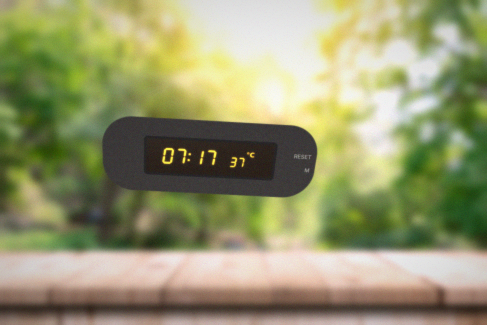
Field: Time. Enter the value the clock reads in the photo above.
7:17
